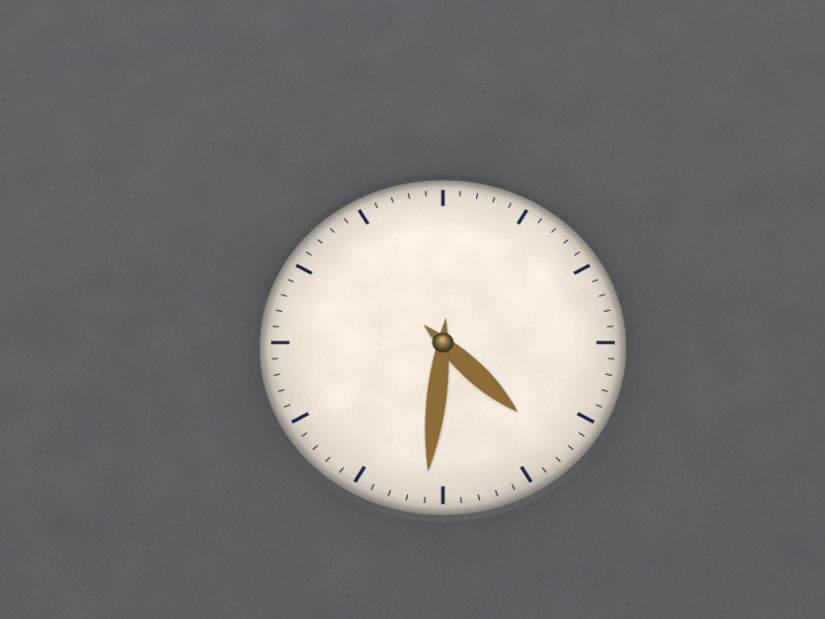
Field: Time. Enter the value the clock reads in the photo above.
4:31
